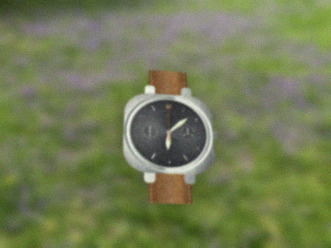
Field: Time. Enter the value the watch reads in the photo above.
6:08
